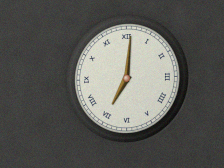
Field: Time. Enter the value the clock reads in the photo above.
7:01
